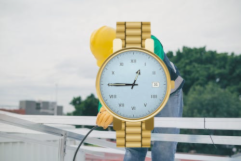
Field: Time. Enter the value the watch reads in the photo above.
12:45
